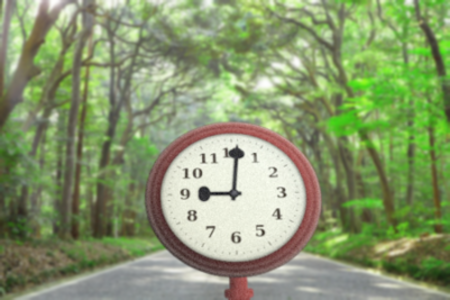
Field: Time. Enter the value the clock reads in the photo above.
9:01
